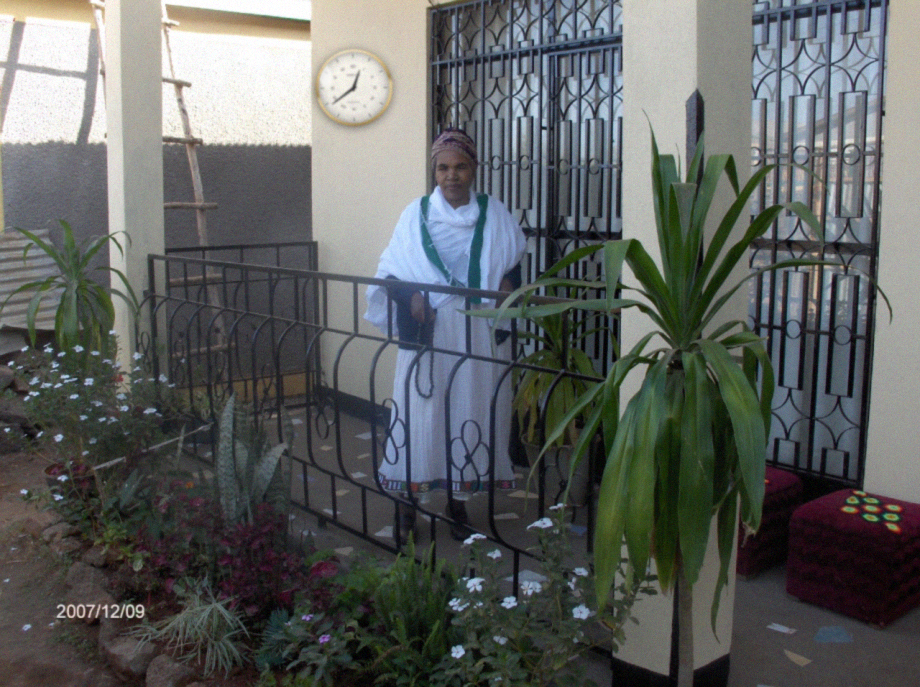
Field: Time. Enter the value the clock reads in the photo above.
12:39
